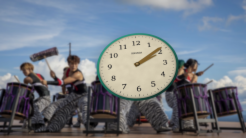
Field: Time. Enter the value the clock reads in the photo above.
2:09
